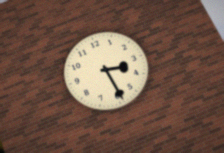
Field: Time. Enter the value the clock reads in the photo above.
3:29
